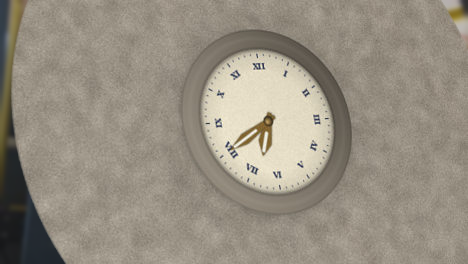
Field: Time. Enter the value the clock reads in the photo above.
6:40
